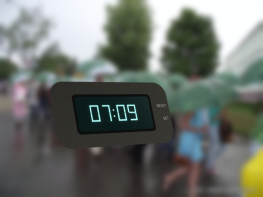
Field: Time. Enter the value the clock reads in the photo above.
7:09
